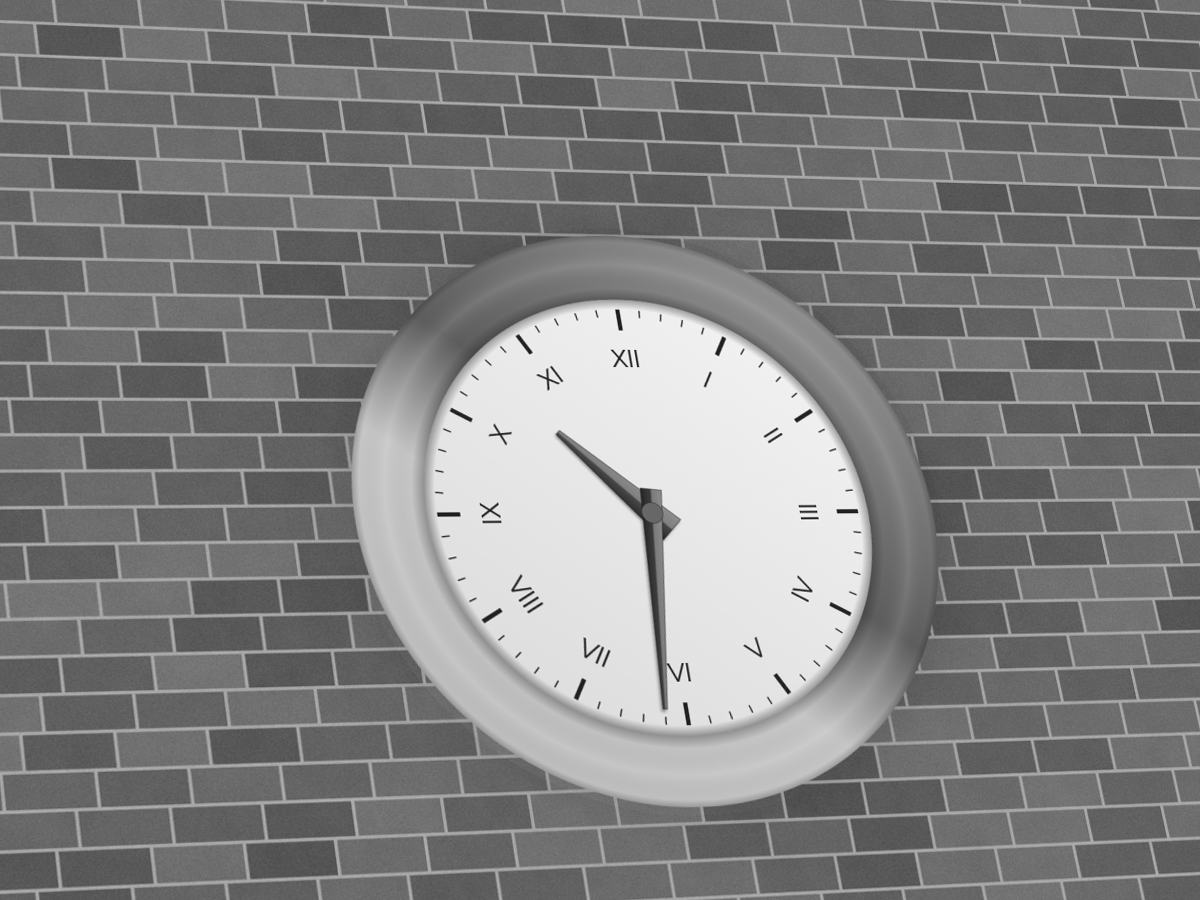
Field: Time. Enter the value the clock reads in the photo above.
10:31
